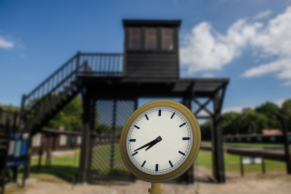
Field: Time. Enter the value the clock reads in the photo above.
7:41
